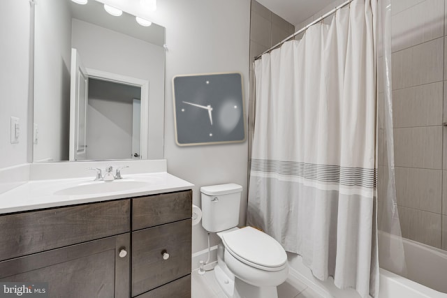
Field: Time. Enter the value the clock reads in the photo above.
5:48
